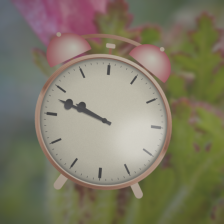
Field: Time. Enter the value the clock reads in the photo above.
9:48
